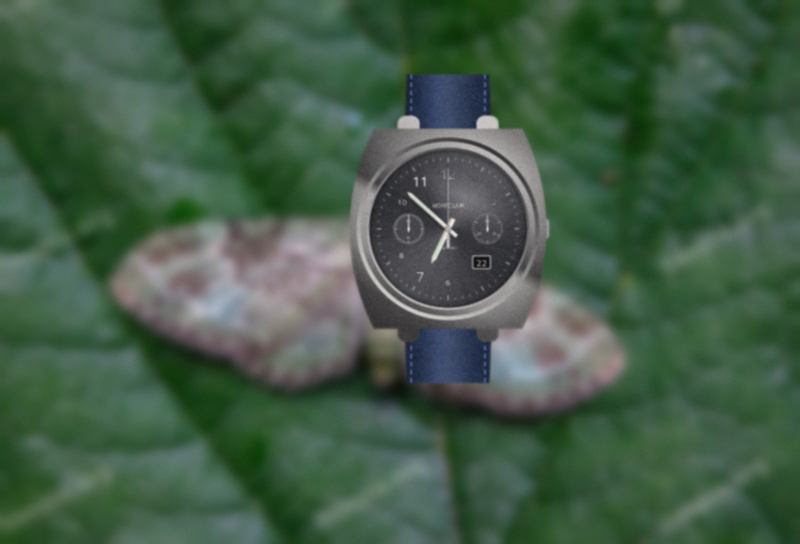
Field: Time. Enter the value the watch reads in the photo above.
6:52
